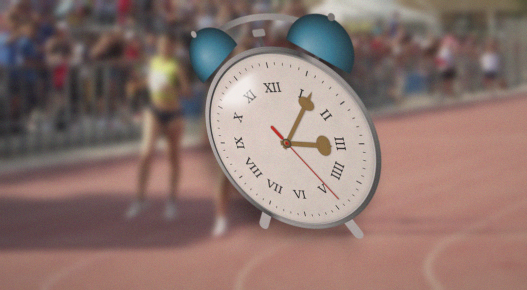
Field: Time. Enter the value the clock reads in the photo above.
3:06:24
